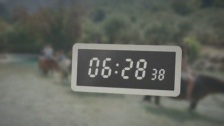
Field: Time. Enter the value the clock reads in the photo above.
6:28:38
